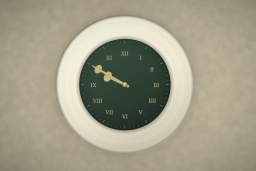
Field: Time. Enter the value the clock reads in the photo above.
9:50
